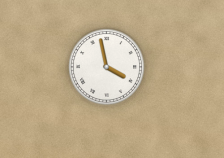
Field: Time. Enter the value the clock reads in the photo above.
3:58
